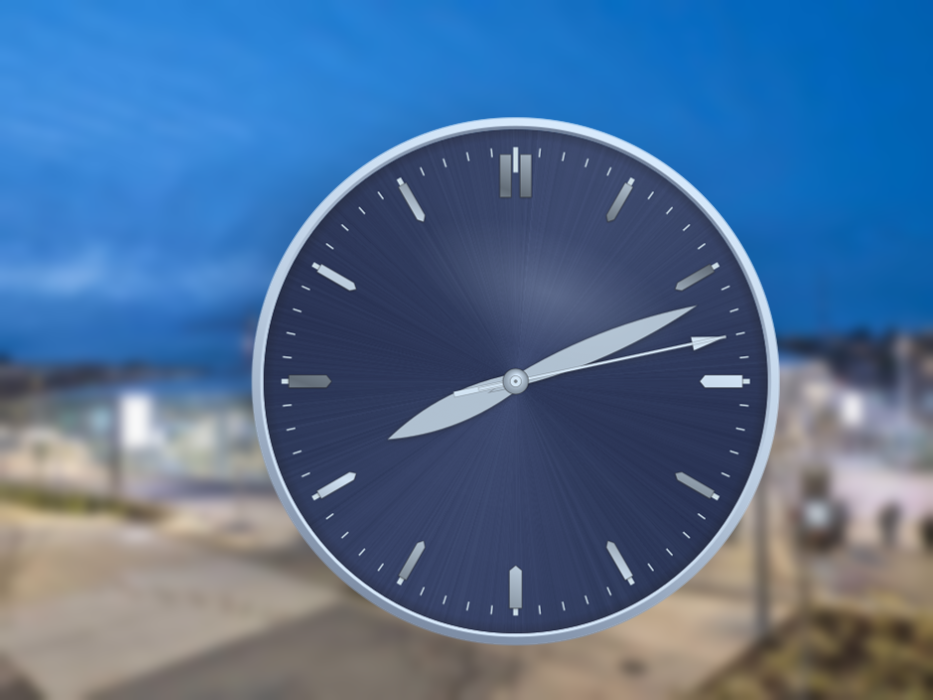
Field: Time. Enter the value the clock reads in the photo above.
8:11:13
